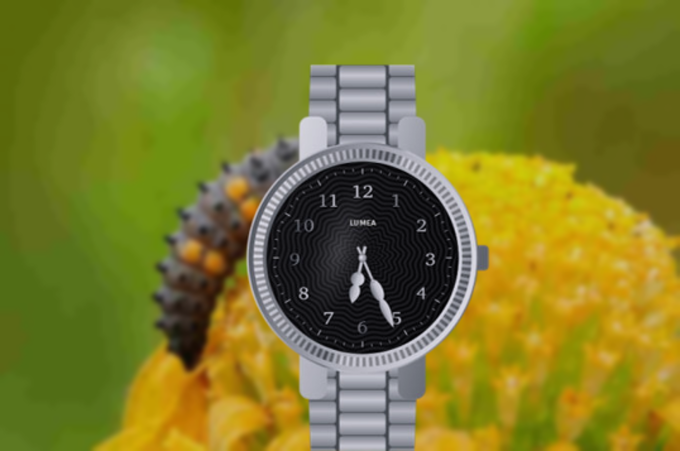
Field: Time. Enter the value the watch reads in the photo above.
6:26
